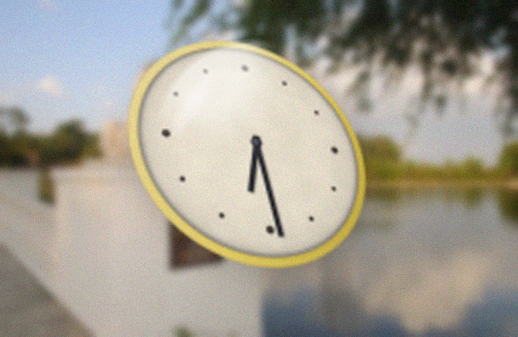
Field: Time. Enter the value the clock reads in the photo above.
6:29
